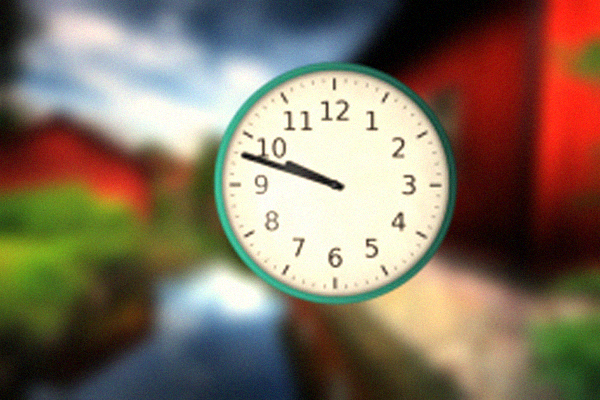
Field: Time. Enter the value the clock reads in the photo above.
9:48
